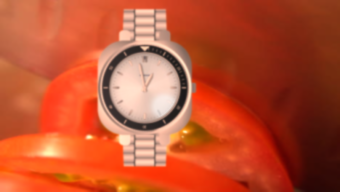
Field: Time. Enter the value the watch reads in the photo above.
12:58
